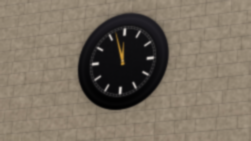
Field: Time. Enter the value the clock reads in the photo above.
11:57
